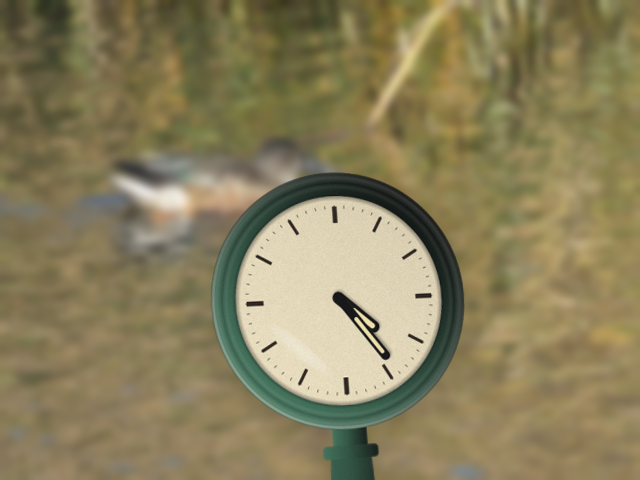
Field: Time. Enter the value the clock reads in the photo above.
4:24
